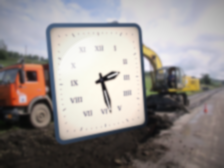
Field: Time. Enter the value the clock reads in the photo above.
2:28
